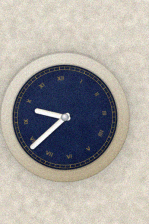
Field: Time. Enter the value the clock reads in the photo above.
9:39
